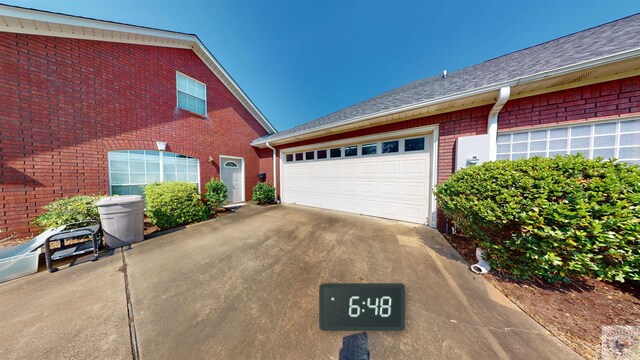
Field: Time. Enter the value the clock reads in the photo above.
6:48
